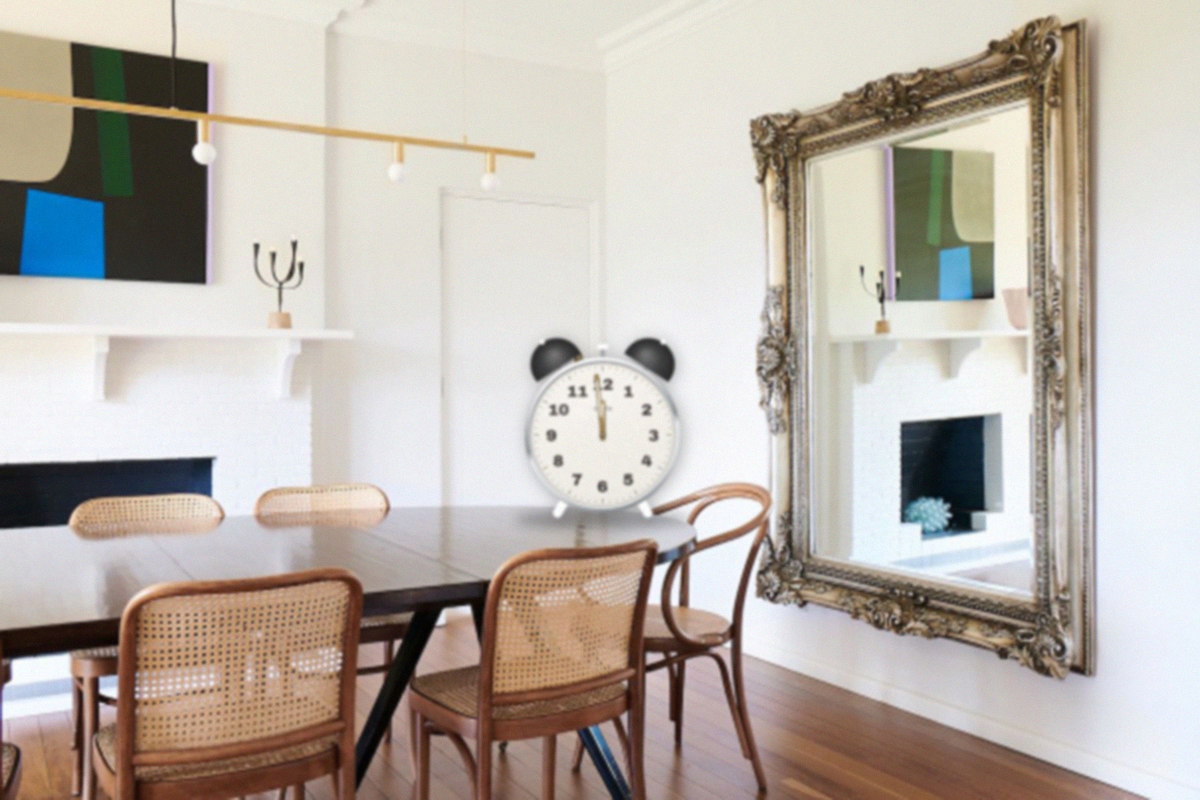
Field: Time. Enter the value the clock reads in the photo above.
11:59
